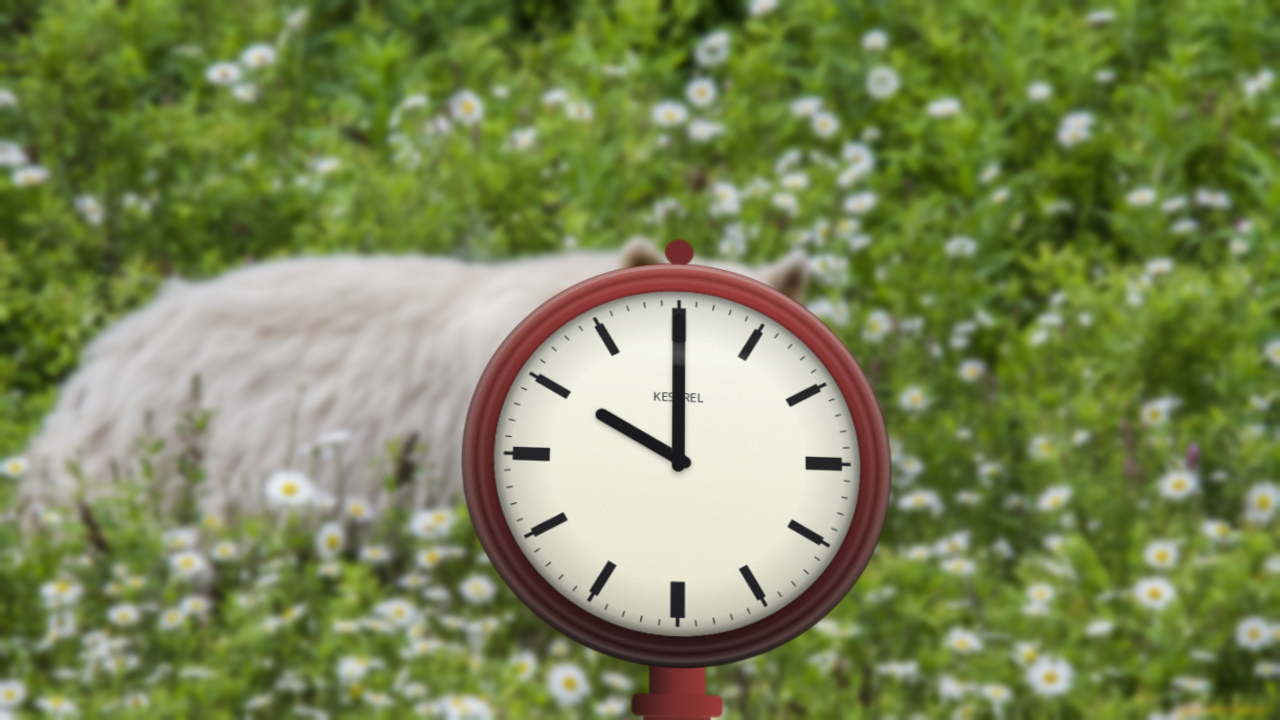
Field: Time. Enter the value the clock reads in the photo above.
10:00
